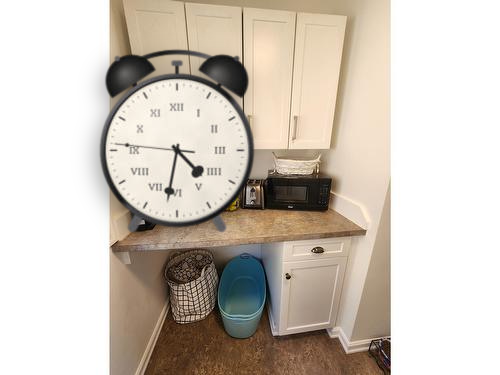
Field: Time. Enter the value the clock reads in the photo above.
4:31:46
